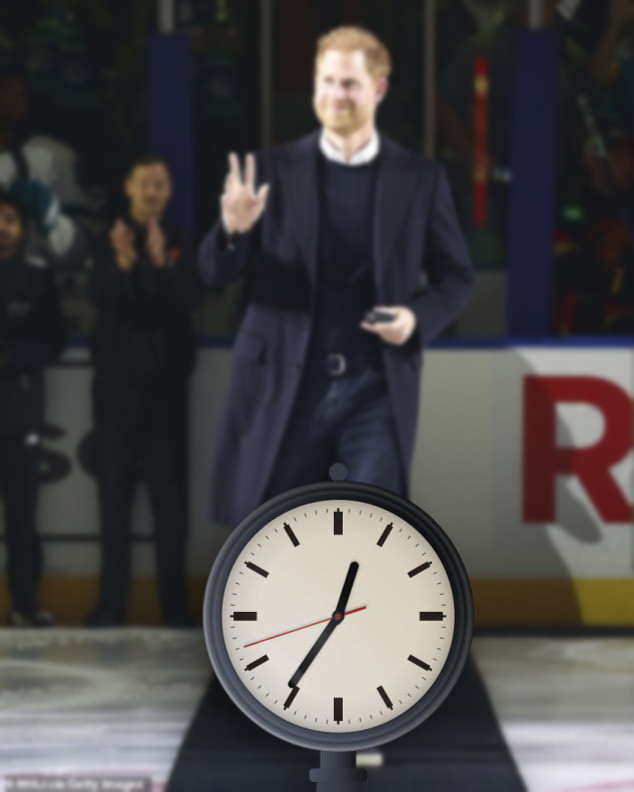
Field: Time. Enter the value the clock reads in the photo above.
12:35:42
